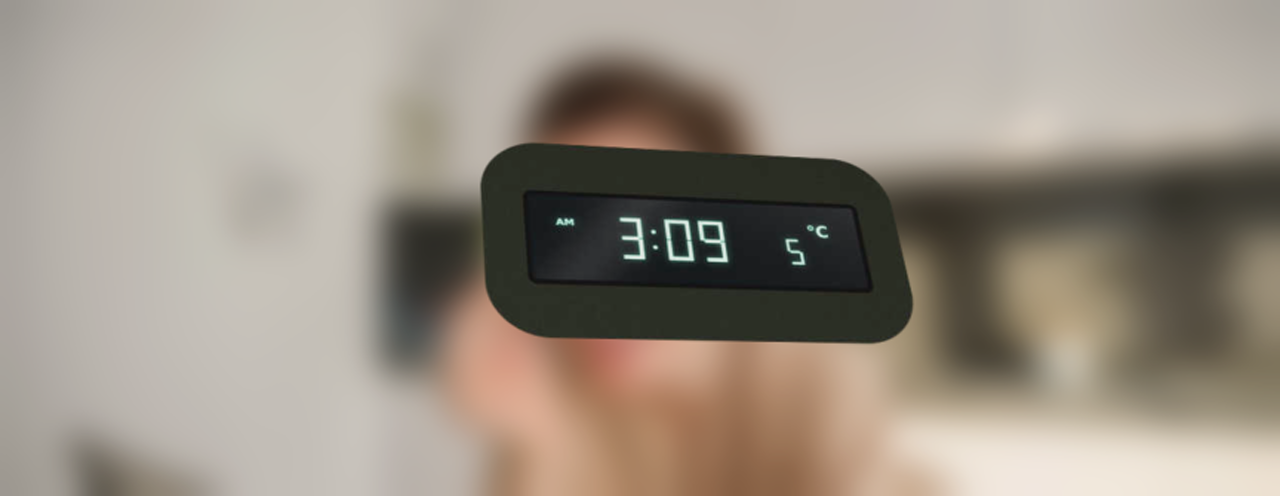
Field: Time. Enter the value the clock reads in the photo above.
3:09
